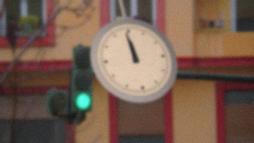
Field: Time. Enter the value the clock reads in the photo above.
11:59
